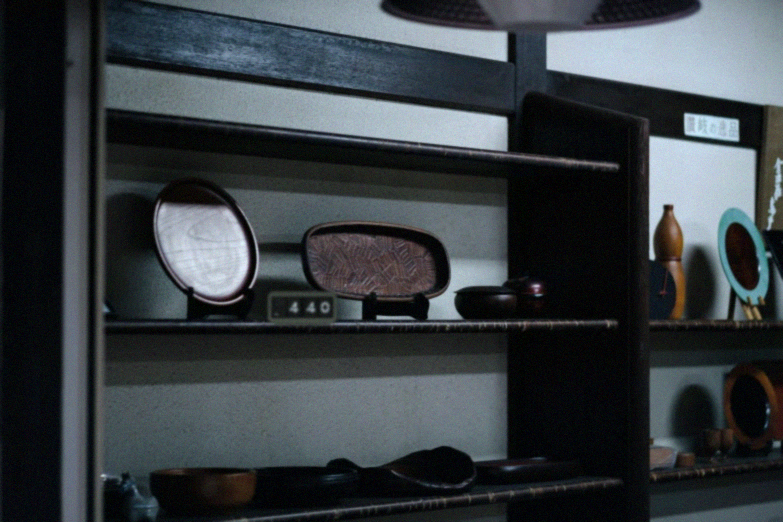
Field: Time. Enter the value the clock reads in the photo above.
4:40
